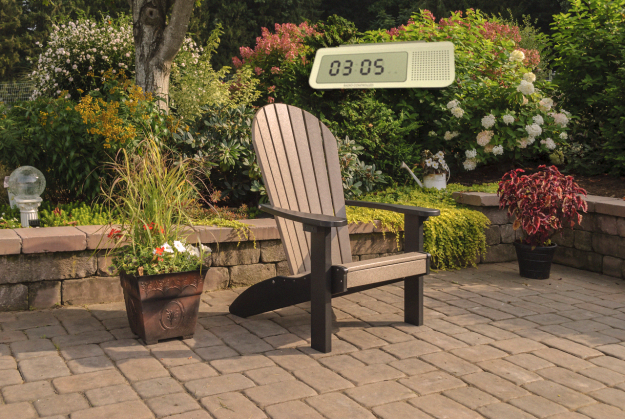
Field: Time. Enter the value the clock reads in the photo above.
3:05
